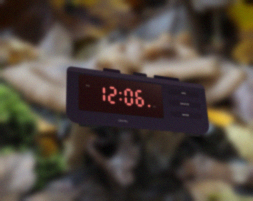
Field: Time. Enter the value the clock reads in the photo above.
12:06
